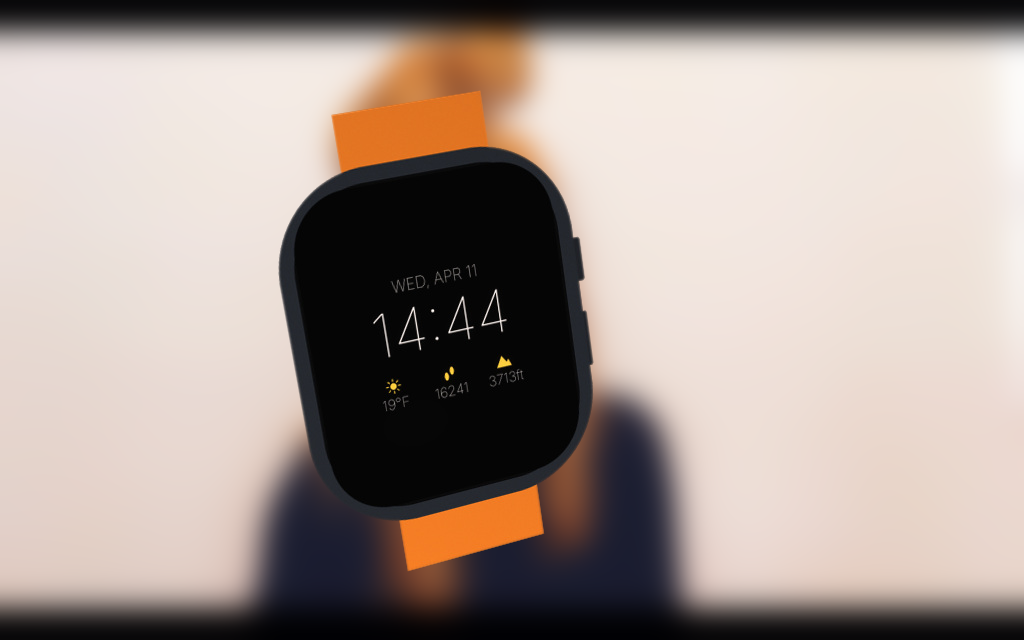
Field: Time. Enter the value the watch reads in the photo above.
14:44
